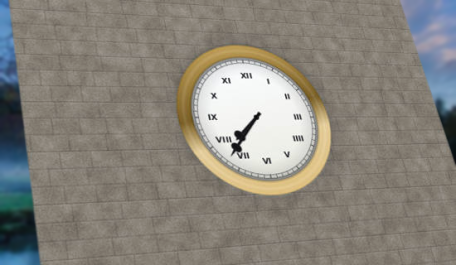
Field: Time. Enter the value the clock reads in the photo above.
7:37
